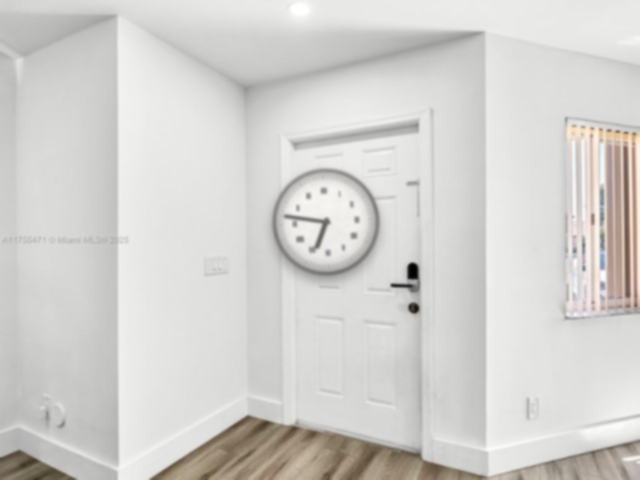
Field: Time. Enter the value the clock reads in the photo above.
6:47
